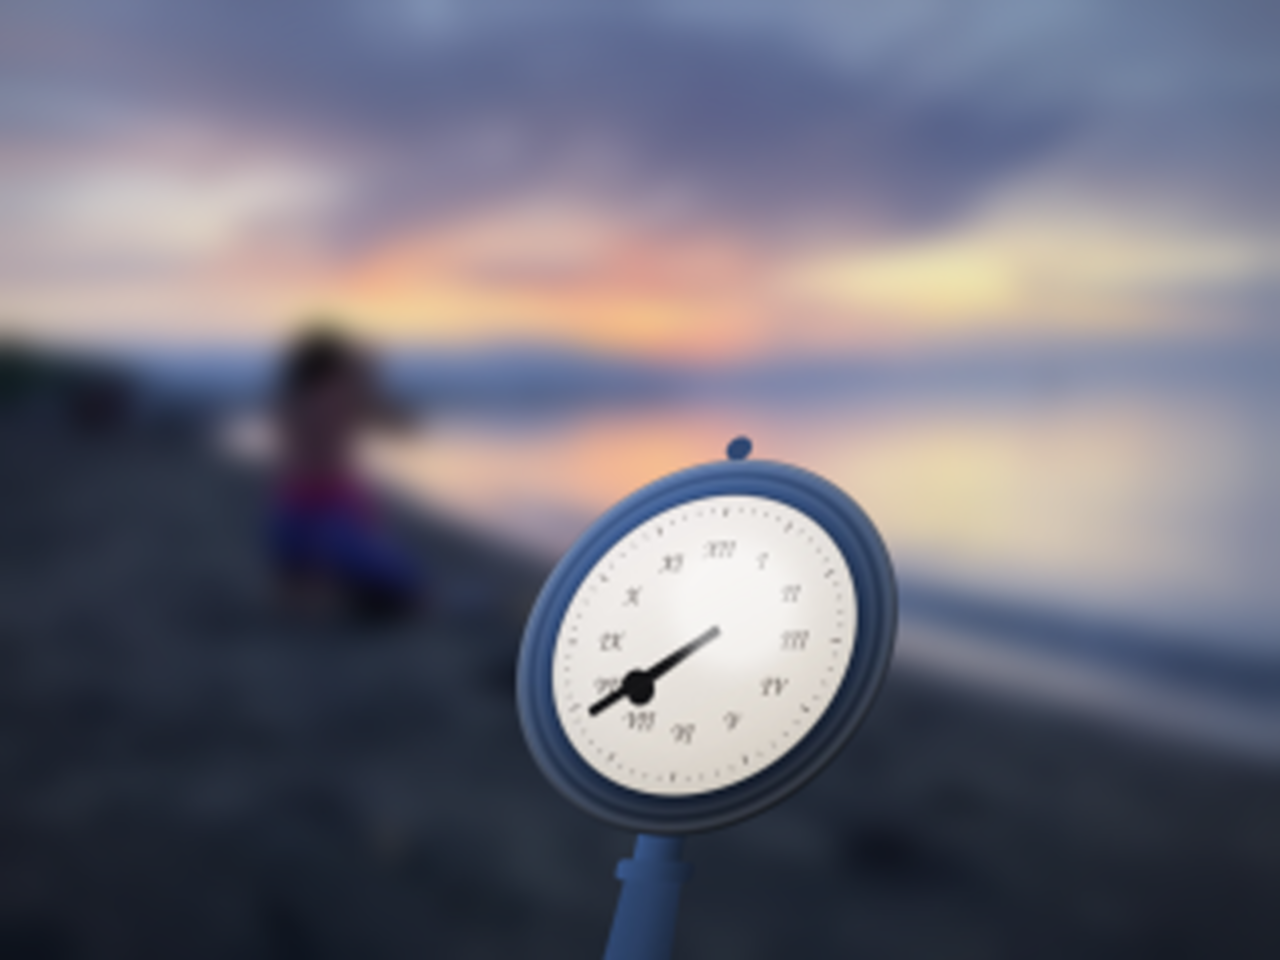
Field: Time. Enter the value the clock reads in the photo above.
7:39
